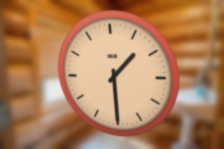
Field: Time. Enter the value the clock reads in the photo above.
1:30
